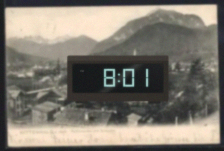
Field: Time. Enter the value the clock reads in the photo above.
8:01
